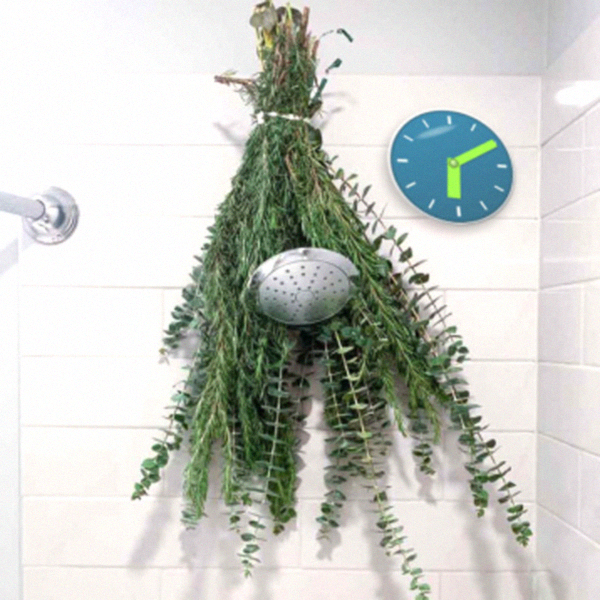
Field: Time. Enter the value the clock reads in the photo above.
6:10
